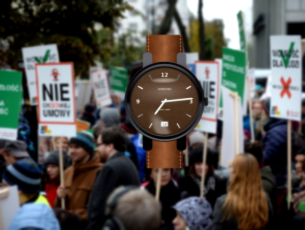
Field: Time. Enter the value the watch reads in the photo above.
7:14
